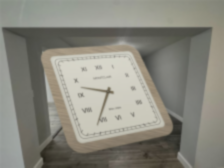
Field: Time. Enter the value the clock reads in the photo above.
9:36
